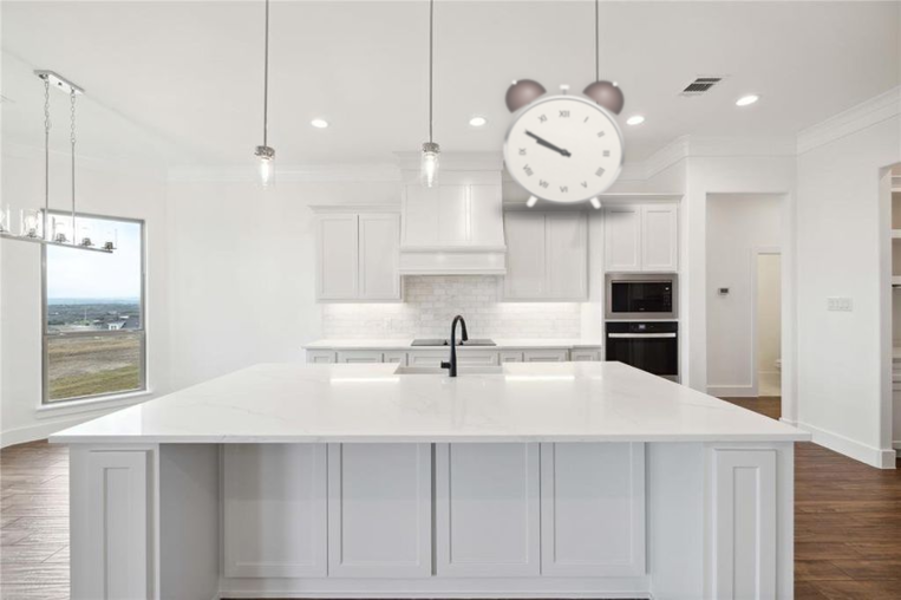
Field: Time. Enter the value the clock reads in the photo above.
9:50
